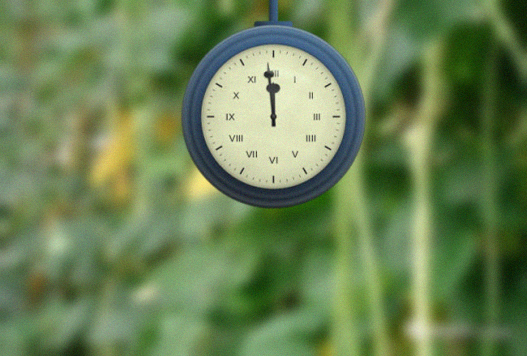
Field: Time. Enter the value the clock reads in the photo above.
11:59
